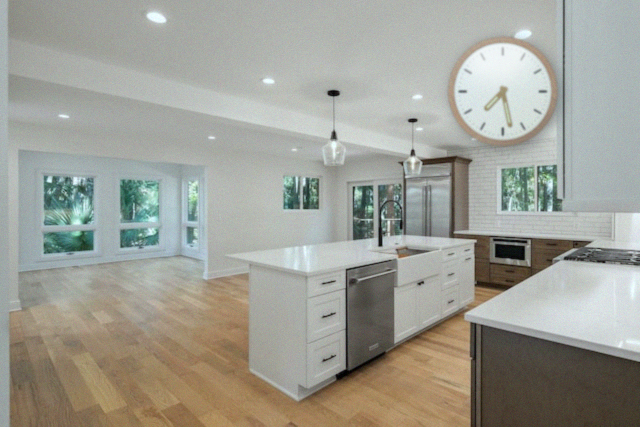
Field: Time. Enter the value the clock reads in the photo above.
7:28
